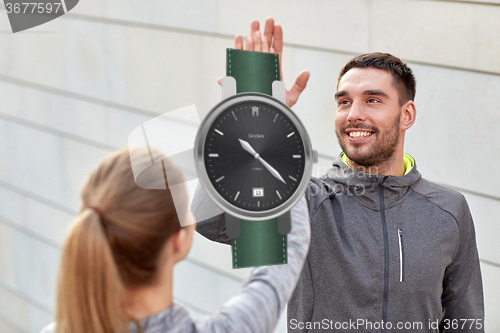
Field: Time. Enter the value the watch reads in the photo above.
10:22
